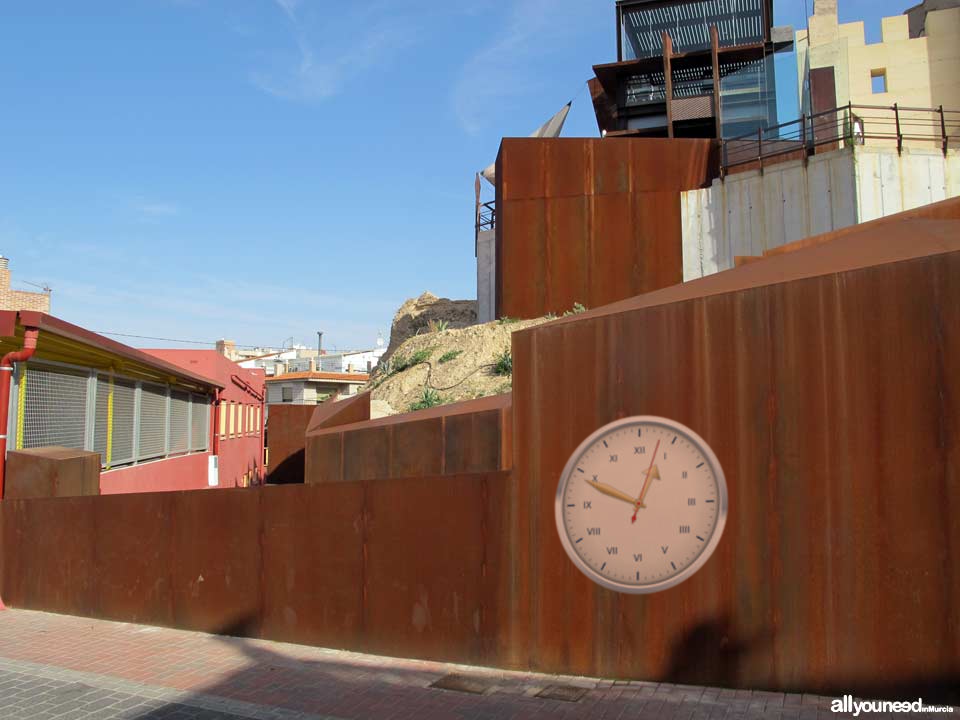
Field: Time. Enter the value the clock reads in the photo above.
12:49:03
